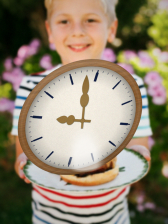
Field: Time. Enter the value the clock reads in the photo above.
8:58
